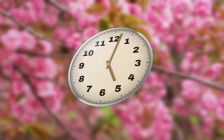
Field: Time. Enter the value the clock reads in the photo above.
5:02
